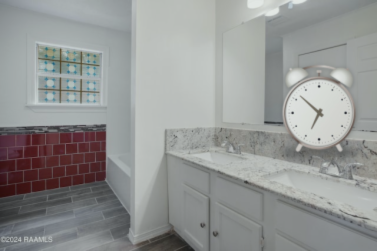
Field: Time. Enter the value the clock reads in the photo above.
6:52
